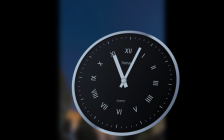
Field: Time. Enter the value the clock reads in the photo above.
11:03
